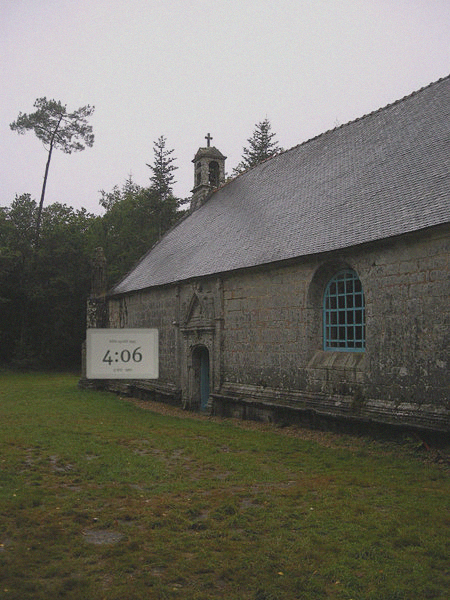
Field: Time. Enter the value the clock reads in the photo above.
4:06
